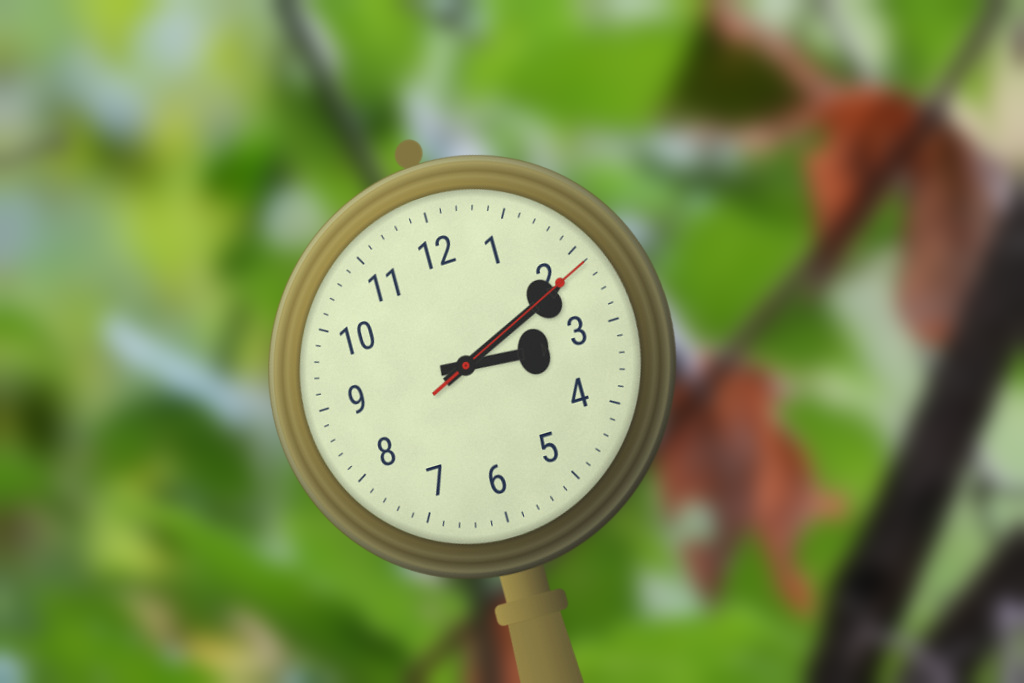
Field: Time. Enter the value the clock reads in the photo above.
3:11:11
